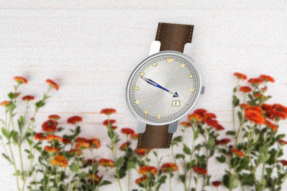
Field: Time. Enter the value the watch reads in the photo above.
3:49
